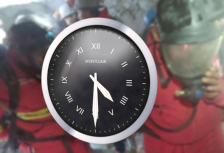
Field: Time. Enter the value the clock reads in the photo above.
4:30
